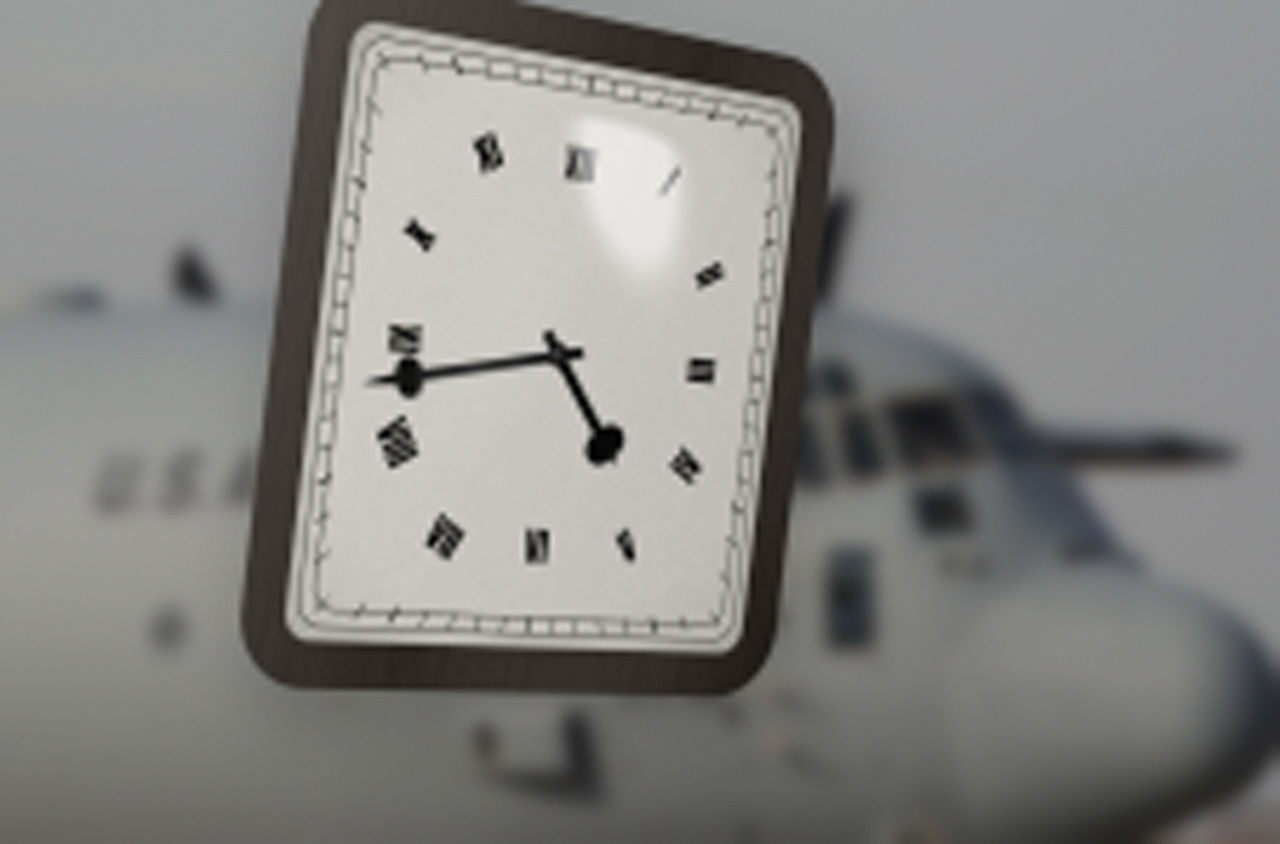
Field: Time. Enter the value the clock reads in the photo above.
4:43
